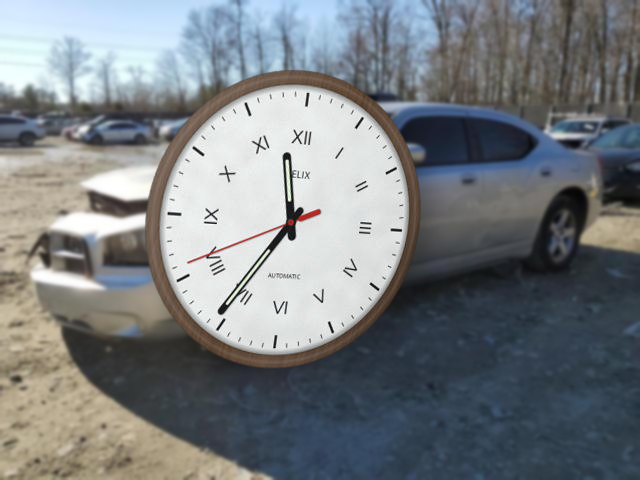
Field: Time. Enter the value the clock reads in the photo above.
11:35:41
